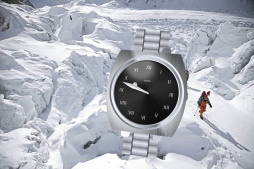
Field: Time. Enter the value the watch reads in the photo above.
9:48
